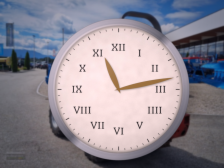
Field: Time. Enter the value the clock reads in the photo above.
11:13
